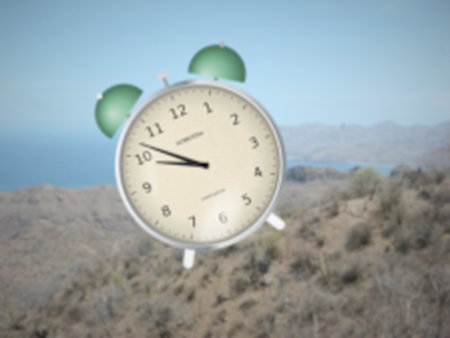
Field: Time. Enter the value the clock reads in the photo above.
9:52
